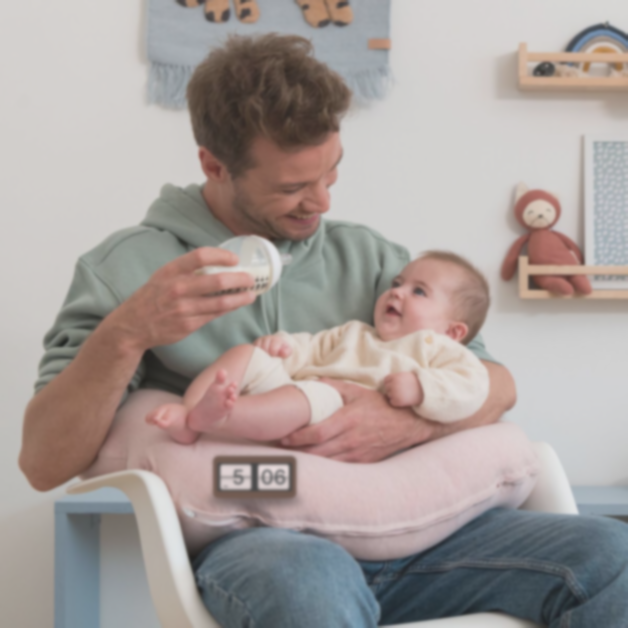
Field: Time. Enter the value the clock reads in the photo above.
5:06
